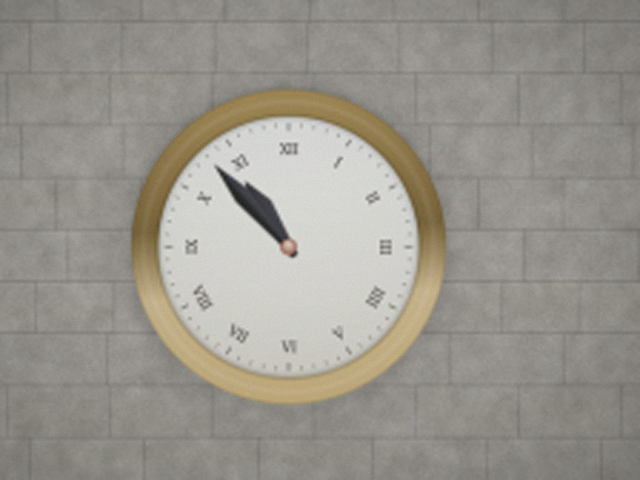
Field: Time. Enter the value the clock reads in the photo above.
10:53
